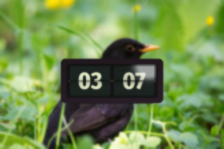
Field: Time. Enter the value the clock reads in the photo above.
3:07
